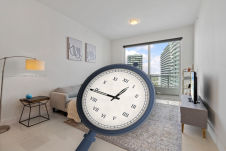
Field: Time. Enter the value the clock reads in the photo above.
12:44
